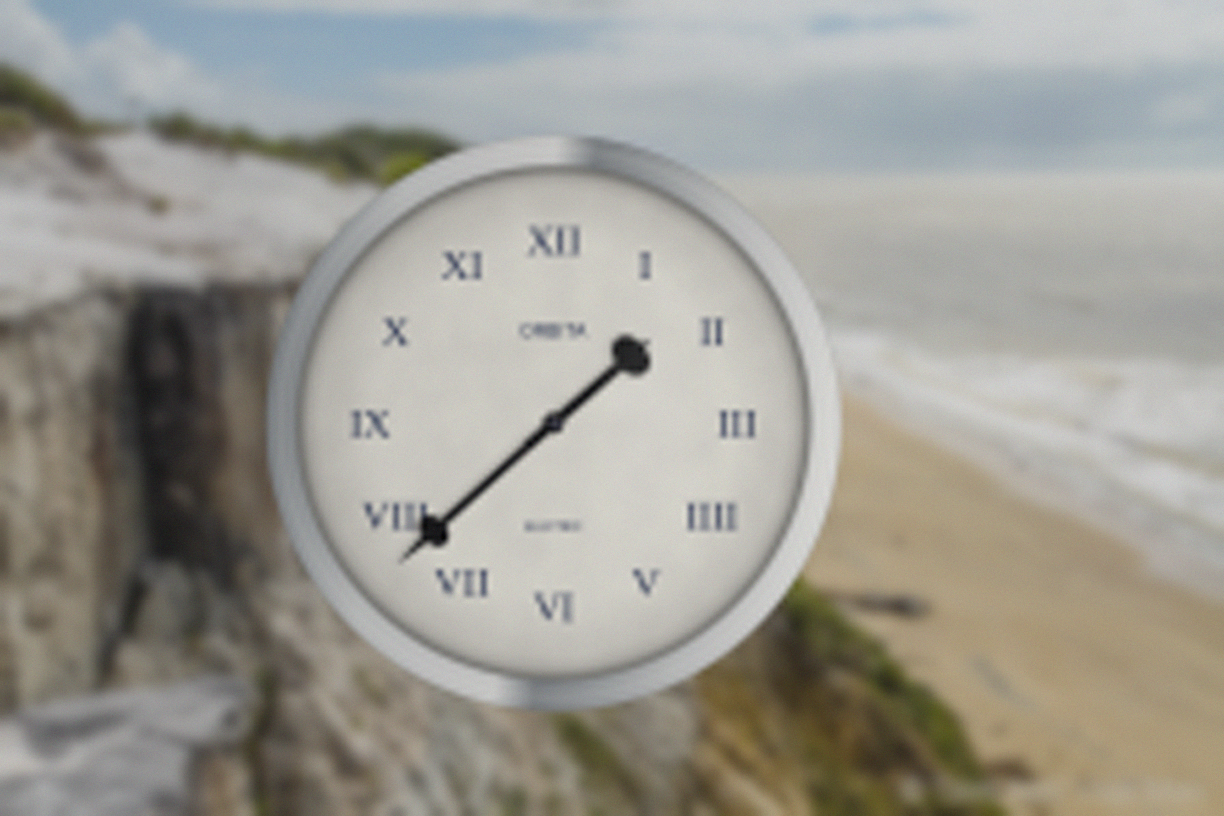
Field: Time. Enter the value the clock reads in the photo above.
1:38
